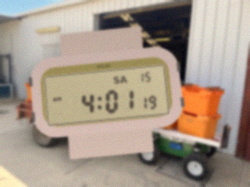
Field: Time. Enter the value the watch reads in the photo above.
4:01:19
